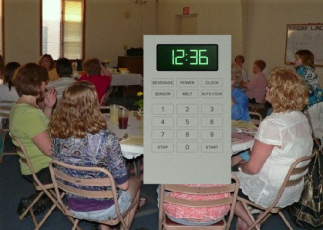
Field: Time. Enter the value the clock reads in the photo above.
12:36
